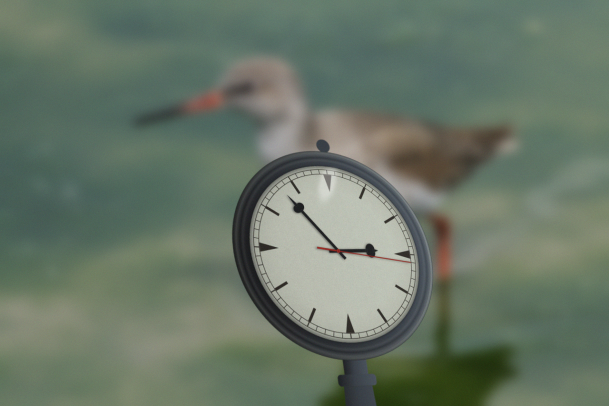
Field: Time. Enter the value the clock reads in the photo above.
2:53:16
